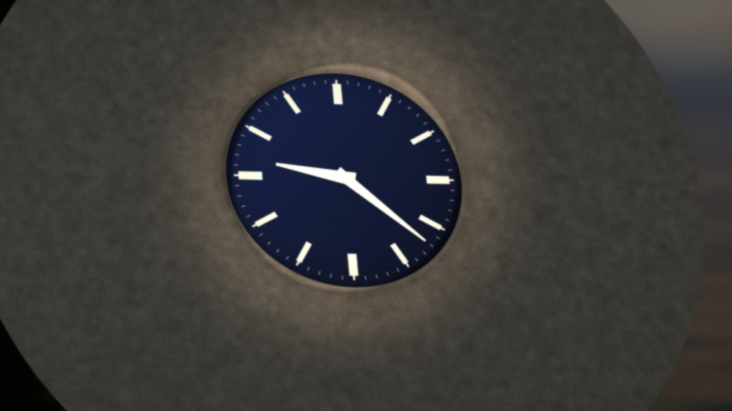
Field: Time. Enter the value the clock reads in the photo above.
9:22
